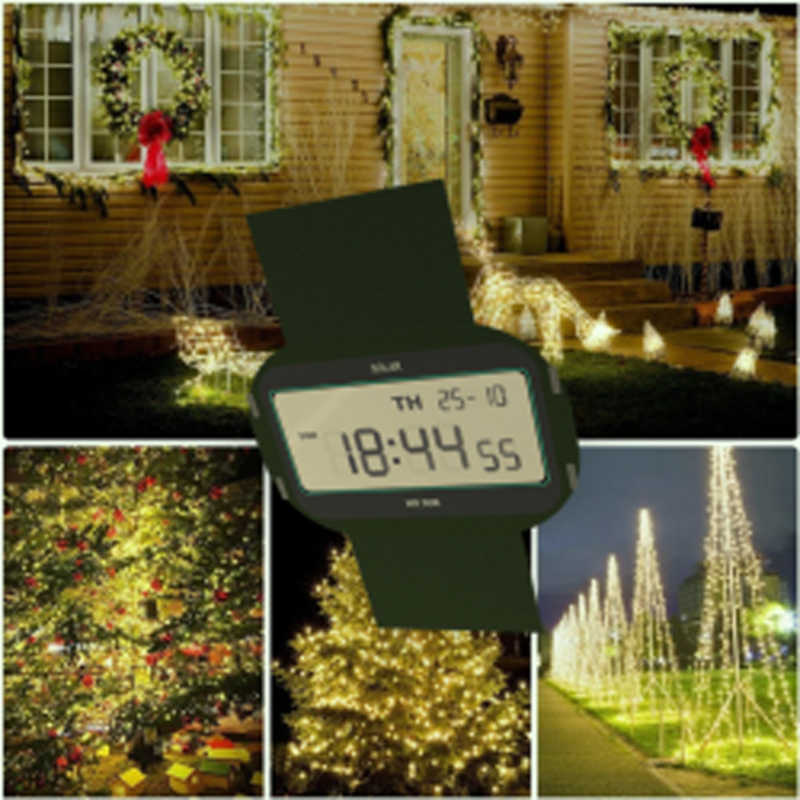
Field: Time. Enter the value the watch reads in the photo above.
18:44:55
